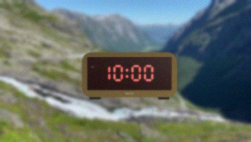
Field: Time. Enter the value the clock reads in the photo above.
10:00
